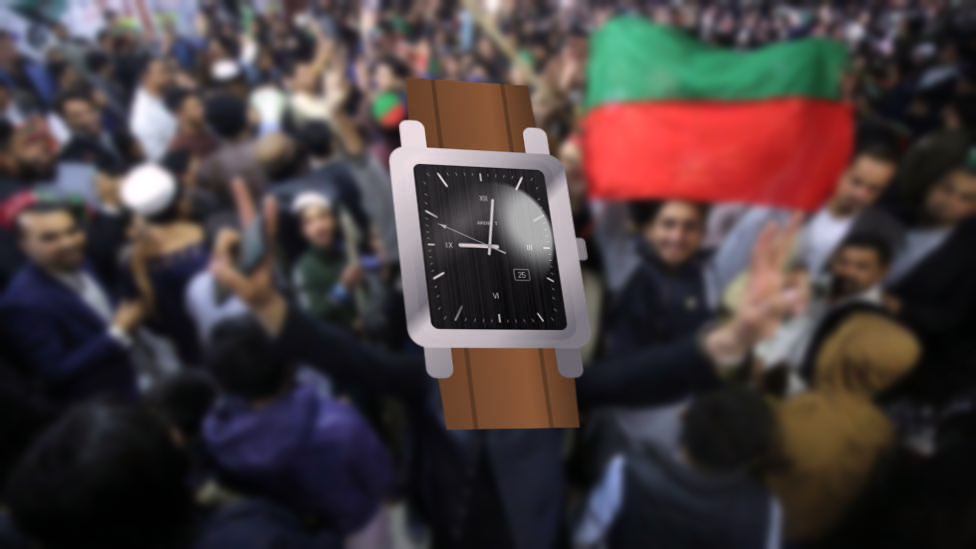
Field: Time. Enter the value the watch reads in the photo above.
9:01:49
